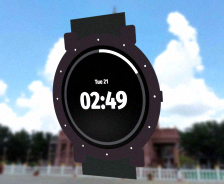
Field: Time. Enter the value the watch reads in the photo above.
2:49
